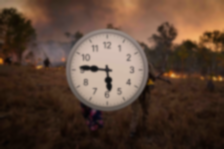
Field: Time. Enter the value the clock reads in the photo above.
5:46
